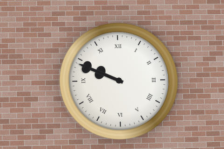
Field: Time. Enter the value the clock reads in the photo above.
9:49
